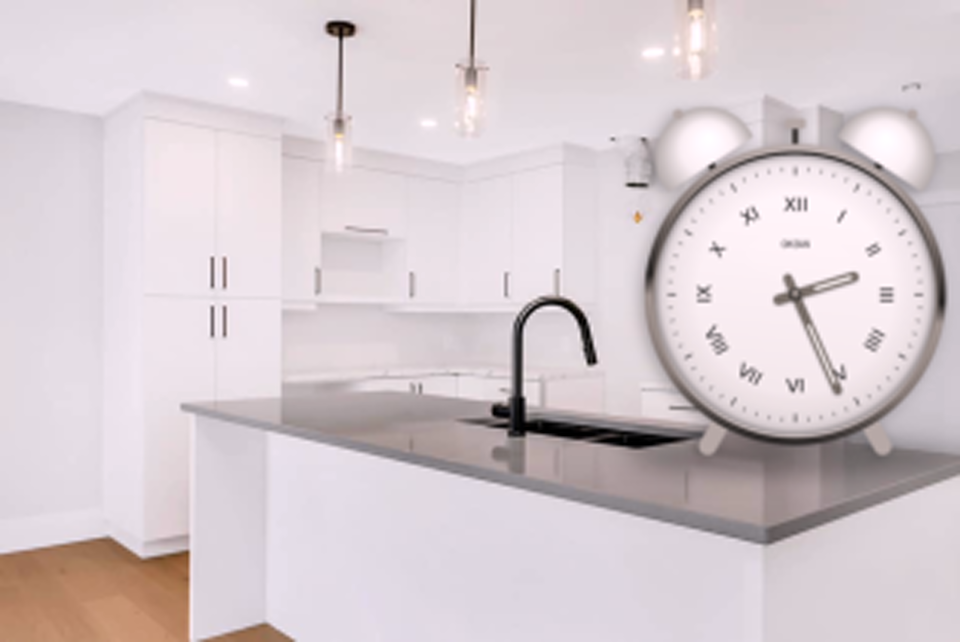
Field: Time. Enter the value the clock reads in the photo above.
2:26
